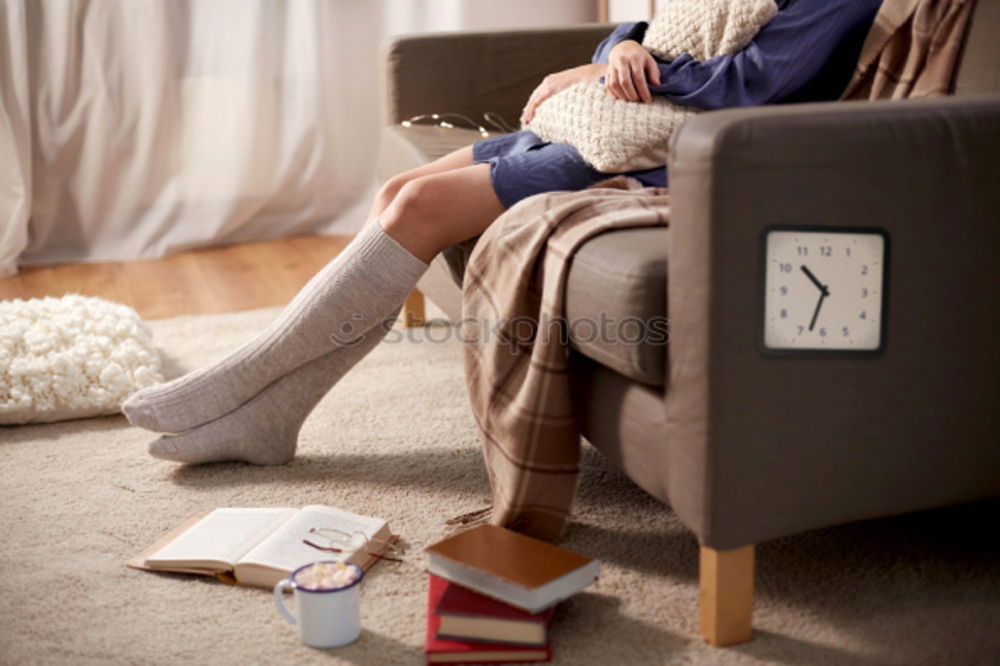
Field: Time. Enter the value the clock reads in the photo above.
10:33
